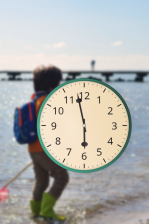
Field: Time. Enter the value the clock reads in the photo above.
5:58
